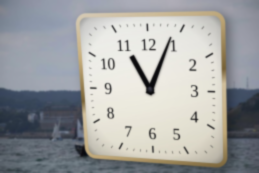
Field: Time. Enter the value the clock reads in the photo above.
11:04
